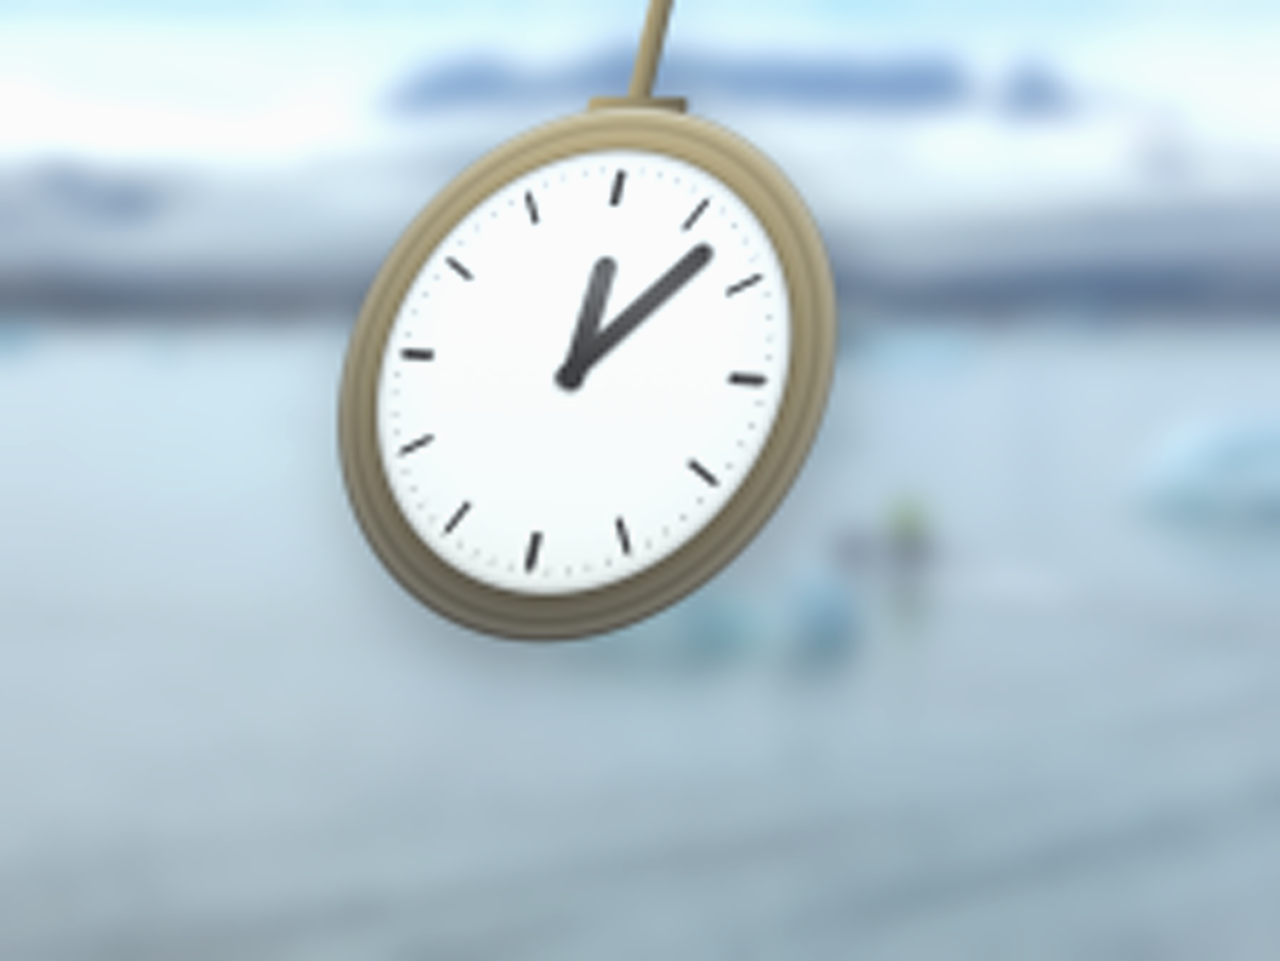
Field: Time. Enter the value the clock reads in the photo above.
12:07
